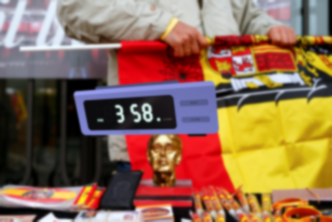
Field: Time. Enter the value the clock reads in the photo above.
3:58
